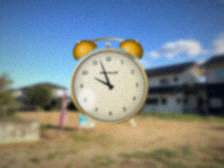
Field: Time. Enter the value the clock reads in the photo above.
9:57
